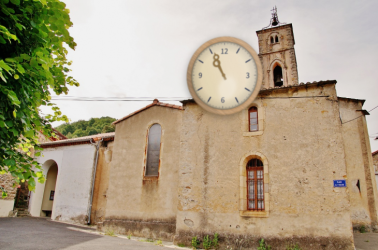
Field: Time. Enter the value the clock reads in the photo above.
10:56
